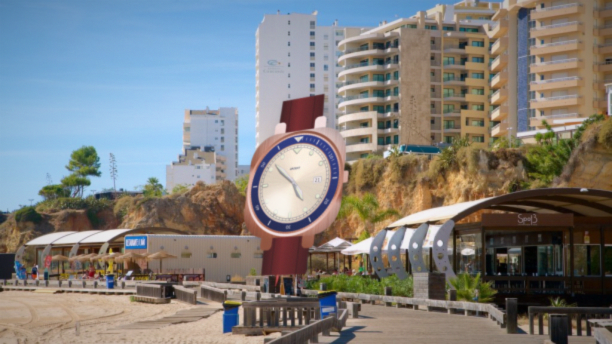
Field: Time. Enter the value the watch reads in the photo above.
4:52
